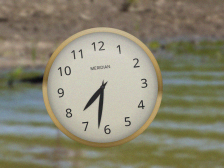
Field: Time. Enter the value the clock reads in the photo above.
7:32
